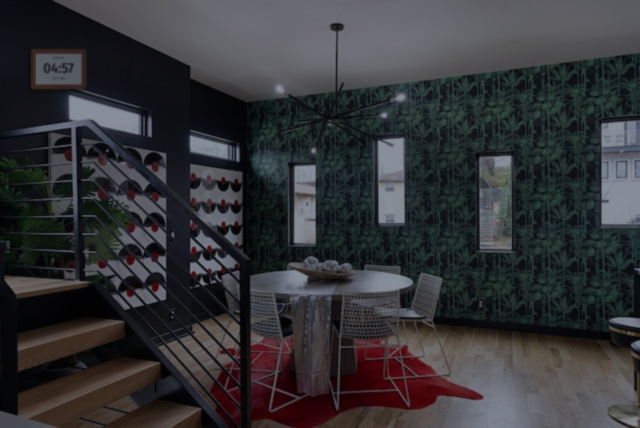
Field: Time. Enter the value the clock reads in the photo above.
4:57
